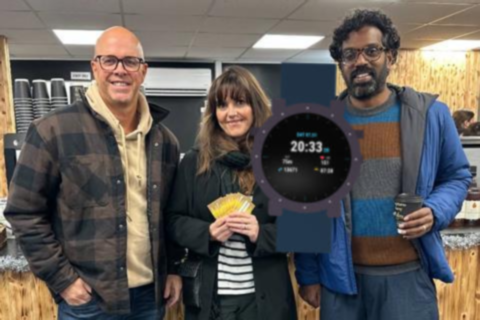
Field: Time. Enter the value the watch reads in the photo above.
20:33
